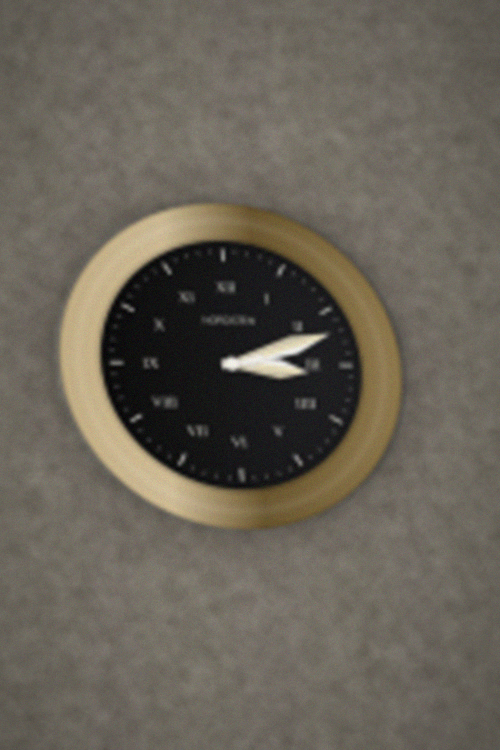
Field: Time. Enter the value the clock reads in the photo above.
3:12
